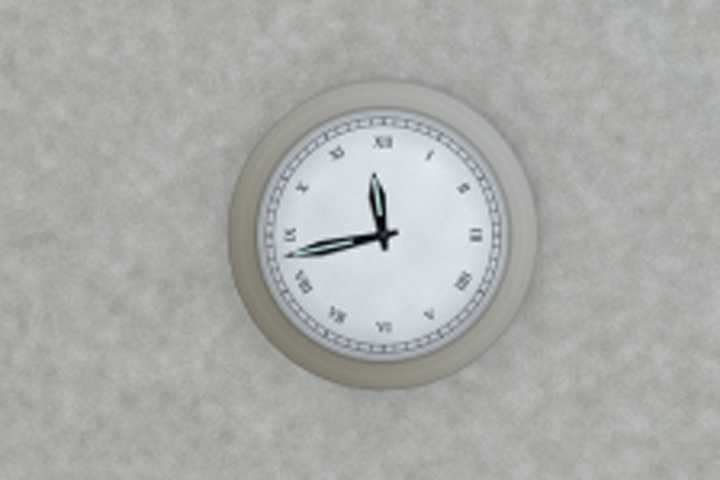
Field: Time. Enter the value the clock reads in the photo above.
11:43
